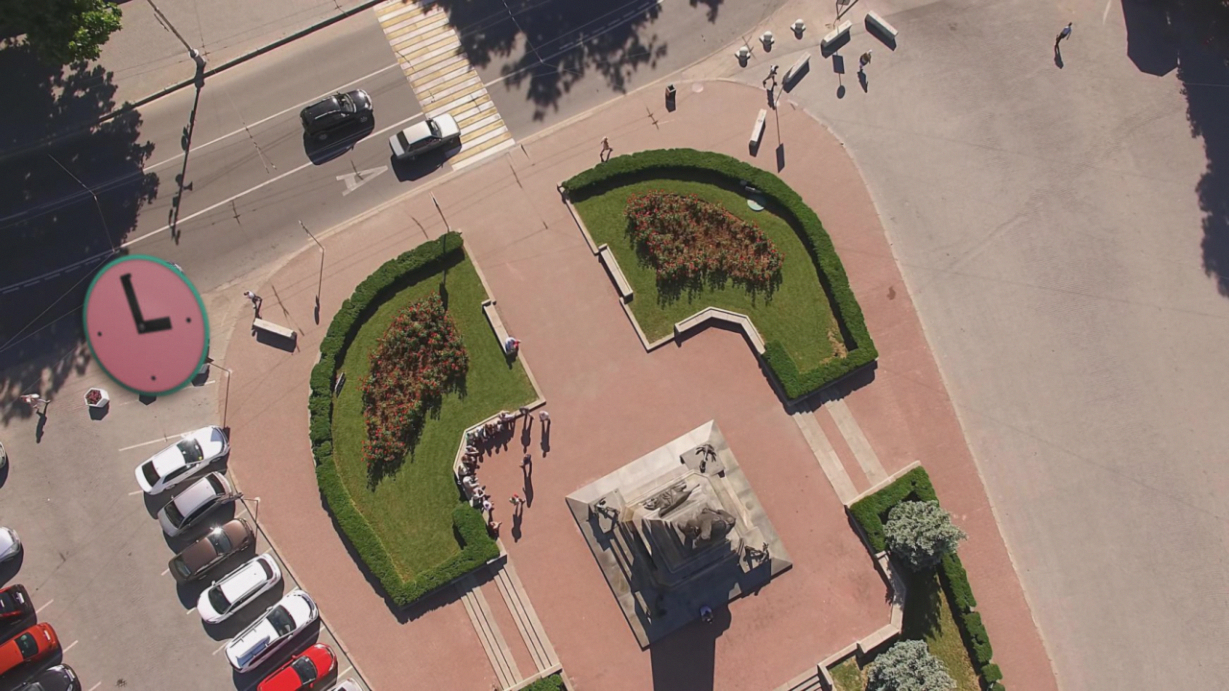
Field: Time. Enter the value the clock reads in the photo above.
2:59
